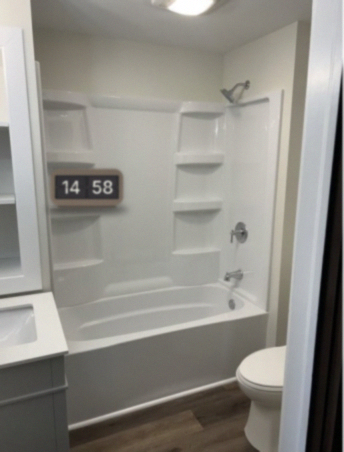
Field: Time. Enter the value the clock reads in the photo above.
14:58
